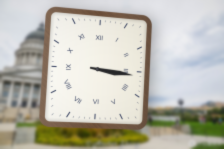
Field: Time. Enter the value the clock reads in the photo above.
3:16
